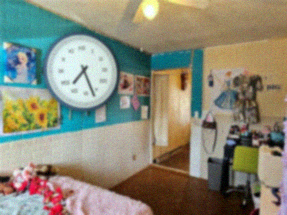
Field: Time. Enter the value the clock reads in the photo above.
7:27
